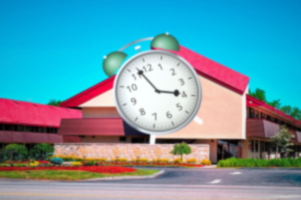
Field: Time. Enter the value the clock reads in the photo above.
3:57
